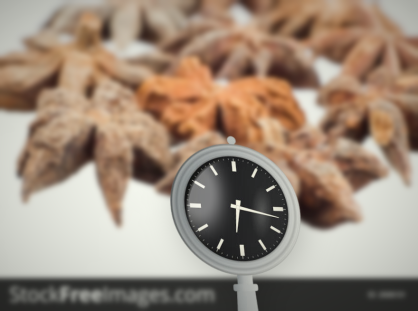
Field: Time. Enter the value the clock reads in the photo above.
6:17
